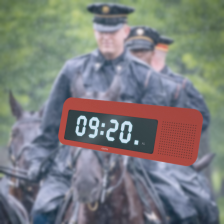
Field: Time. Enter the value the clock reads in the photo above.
9:20
